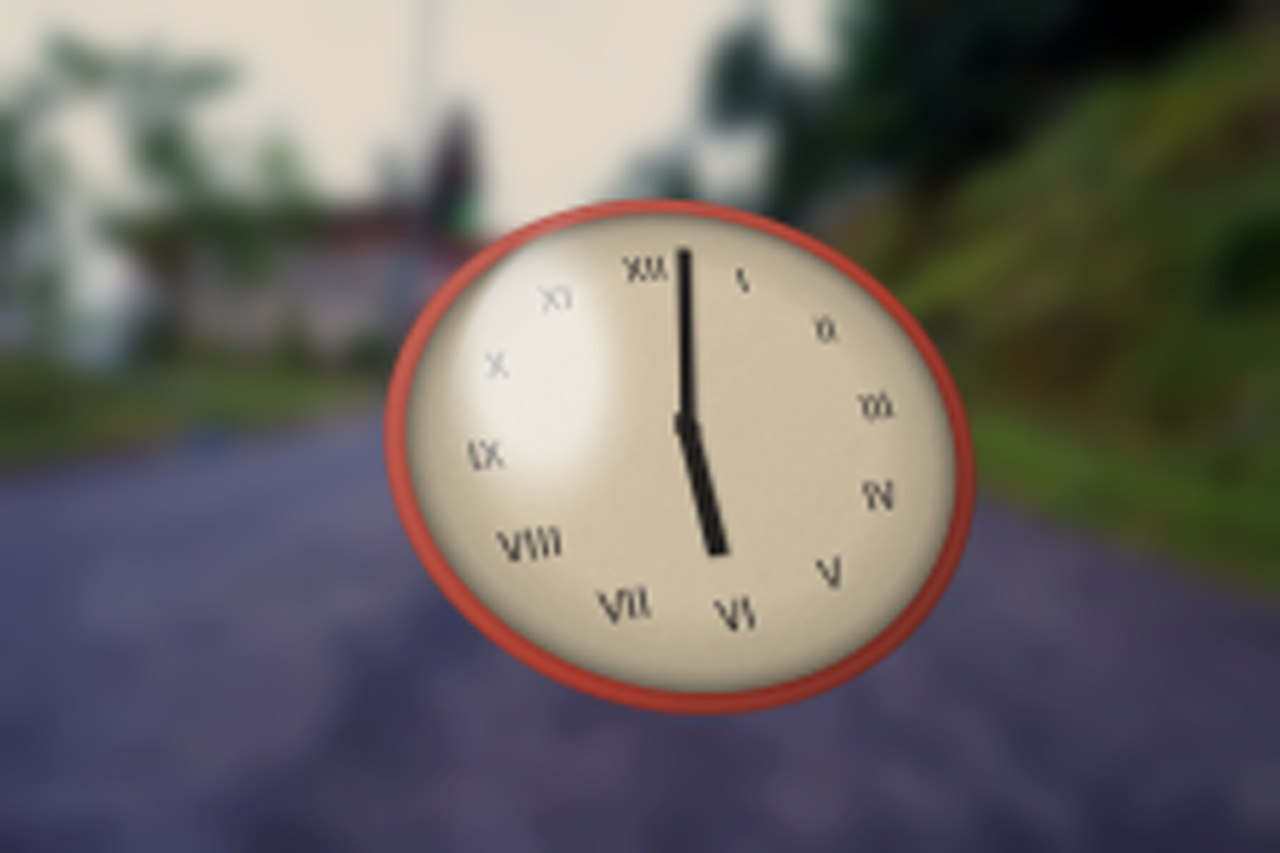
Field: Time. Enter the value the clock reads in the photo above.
6:02
